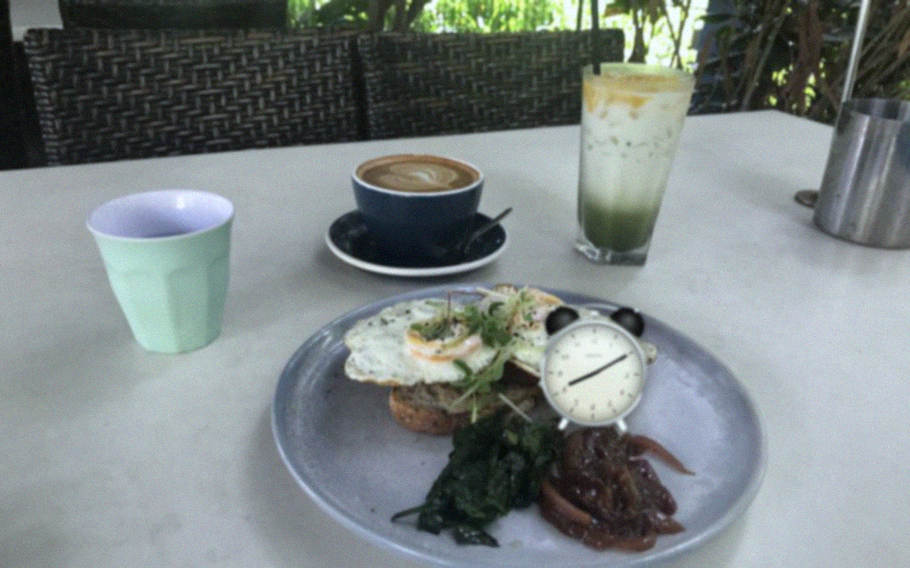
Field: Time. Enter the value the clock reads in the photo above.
8:10
